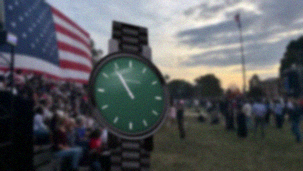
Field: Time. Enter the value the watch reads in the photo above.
10:54
